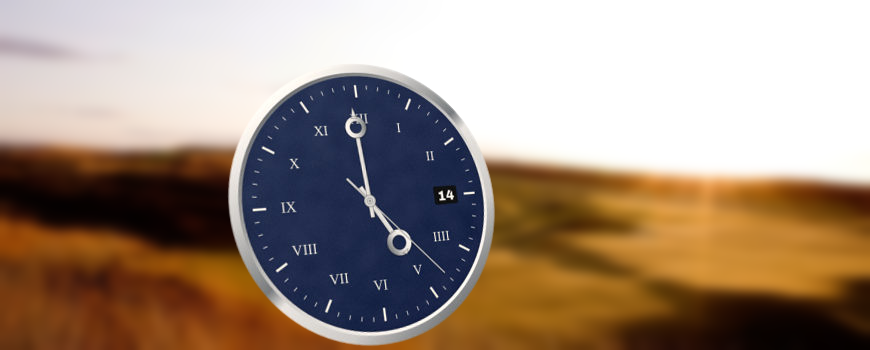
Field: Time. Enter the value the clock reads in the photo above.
4:59:23
